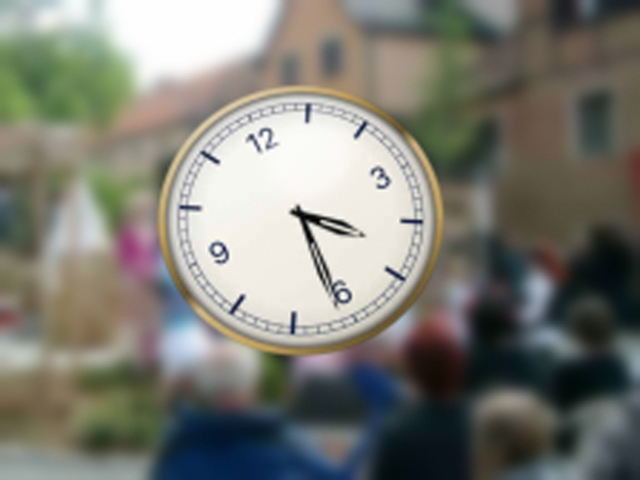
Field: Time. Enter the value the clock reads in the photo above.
4:31
